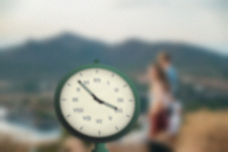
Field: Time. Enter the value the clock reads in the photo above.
3:53
